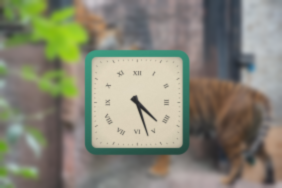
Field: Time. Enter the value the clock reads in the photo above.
4:27
